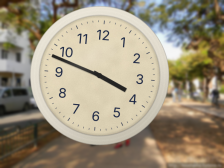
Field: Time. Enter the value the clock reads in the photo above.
3:48
